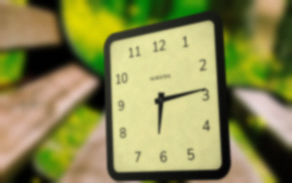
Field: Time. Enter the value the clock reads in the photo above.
6:14
